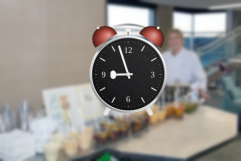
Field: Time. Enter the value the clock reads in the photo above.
8:57
